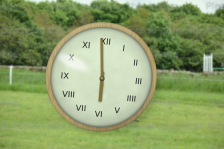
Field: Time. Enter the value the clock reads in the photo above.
5:59
